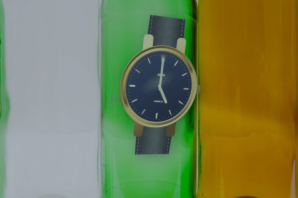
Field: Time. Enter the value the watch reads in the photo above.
5:00
